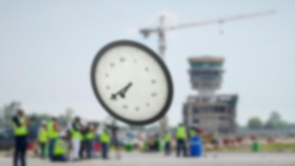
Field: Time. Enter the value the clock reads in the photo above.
7:41
